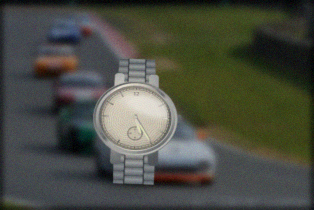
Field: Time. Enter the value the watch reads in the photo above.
5:25
